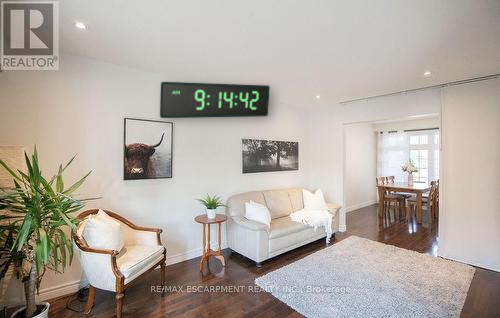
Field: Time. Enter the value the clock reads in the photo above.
9:14:42
